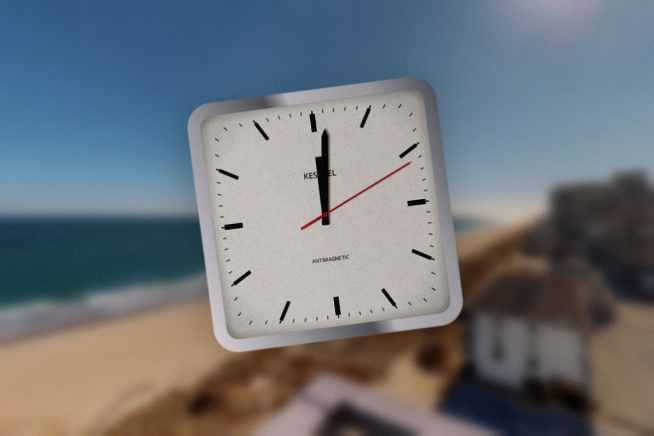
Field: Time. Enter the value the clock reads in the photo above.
12:01:11
